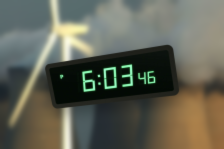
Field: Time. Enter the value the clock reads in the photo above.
6:03:46
